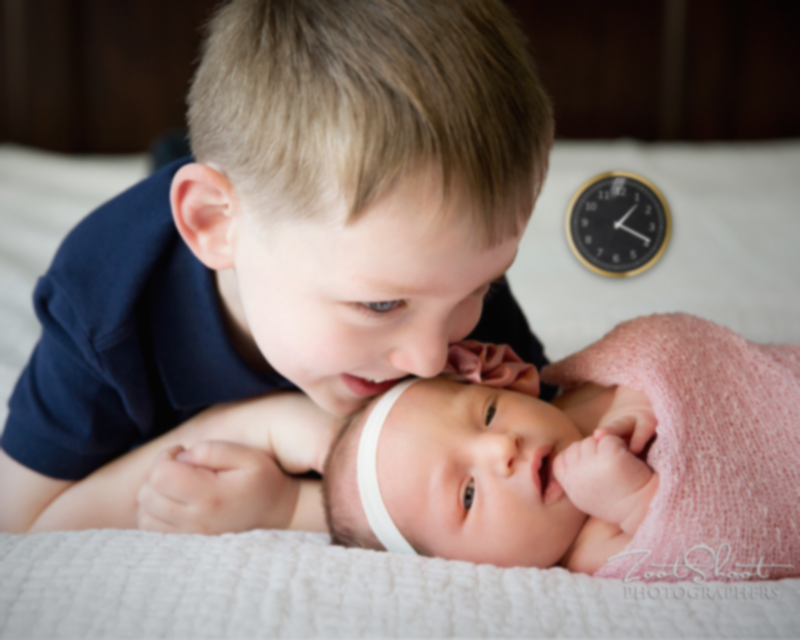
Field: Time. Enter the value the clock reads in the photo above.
1:19
